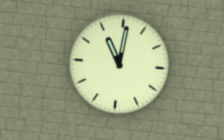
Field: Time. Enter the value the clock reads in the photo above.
11:01
